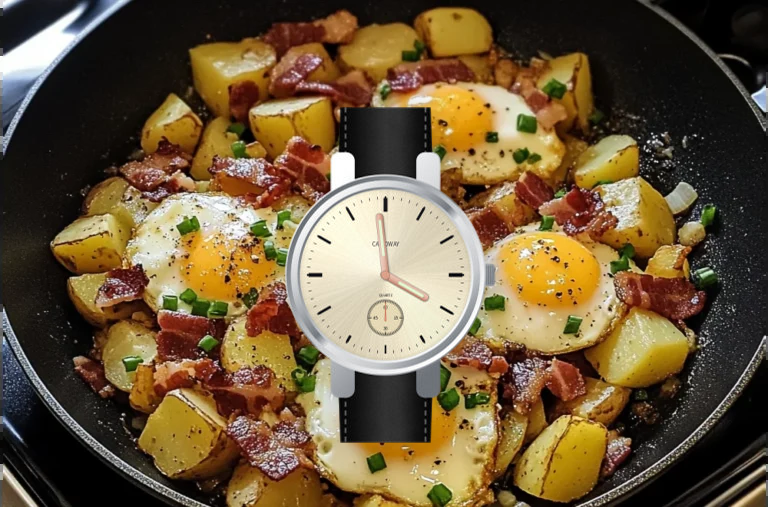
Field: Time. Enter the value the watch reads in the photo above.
3:59
